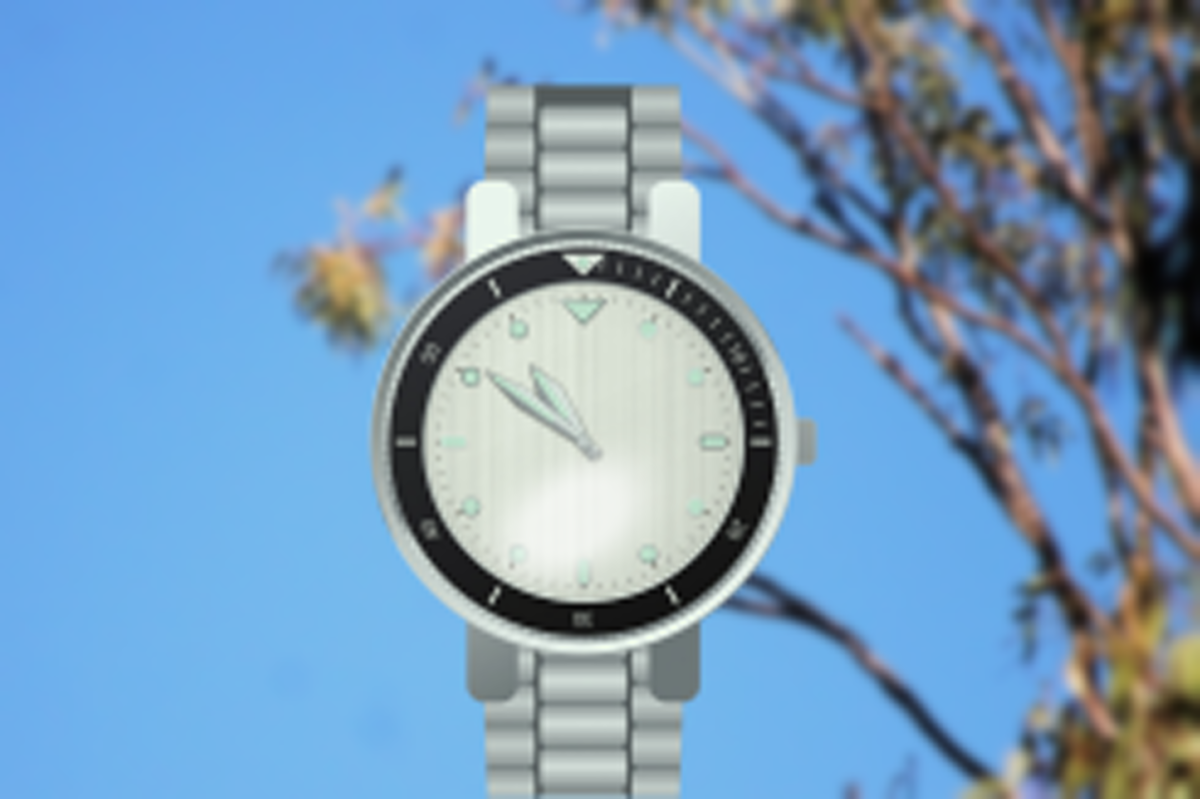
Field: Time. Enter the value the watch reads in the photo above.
10:51
